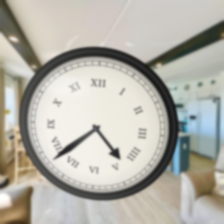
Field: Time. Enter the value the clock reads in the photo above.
4:38
